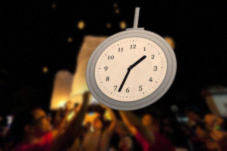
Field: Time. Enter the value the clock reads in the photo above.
1:33
